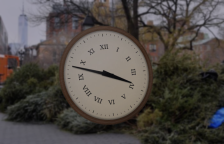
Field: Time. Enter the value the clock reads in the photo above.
3:48
